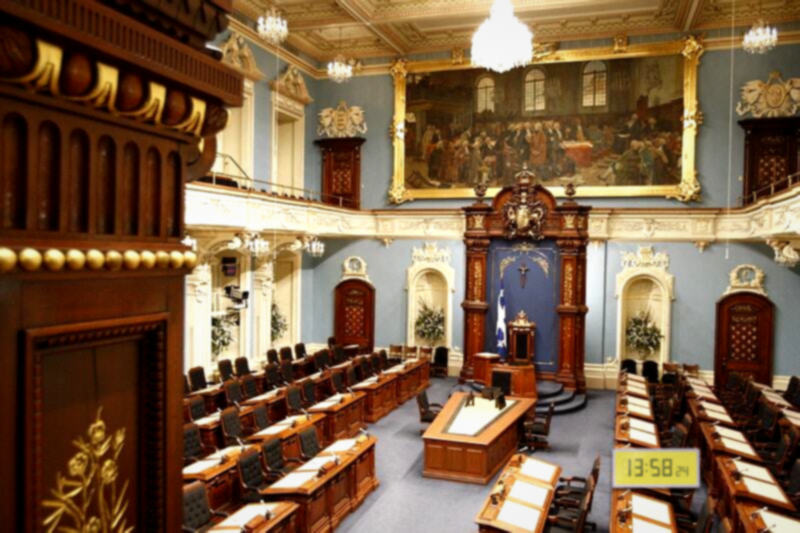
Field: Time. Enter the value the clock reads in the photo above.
13:58
